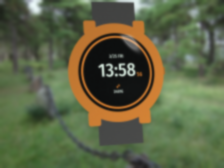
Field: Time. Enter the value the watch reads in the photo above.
13:58
